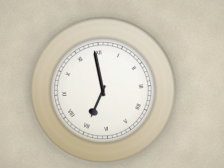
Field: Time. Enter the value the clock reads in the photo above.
6:59
